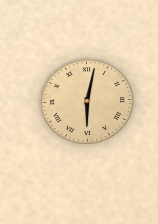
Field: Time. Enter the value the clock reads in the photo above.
6:02
